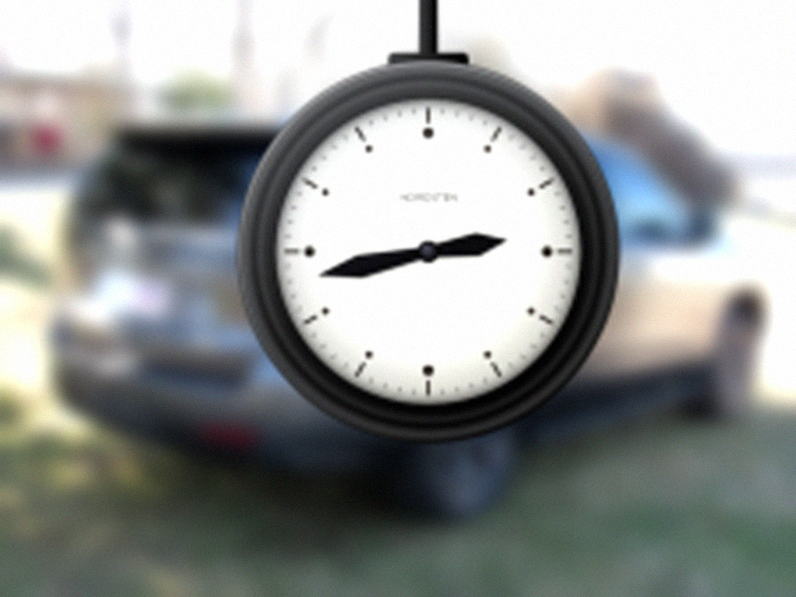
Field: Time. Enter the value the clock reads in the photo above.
2:43
